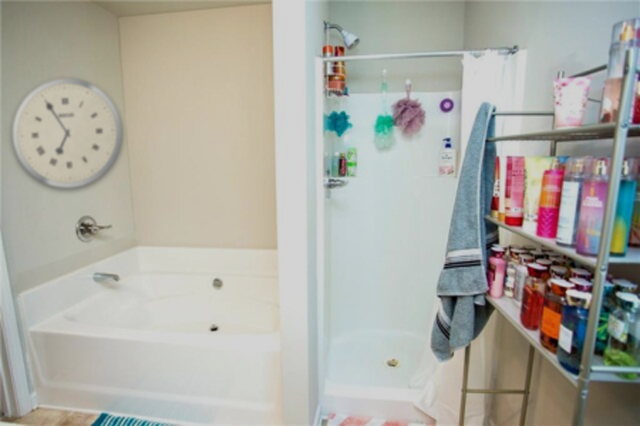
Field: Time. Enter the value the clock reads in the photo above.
6:55
